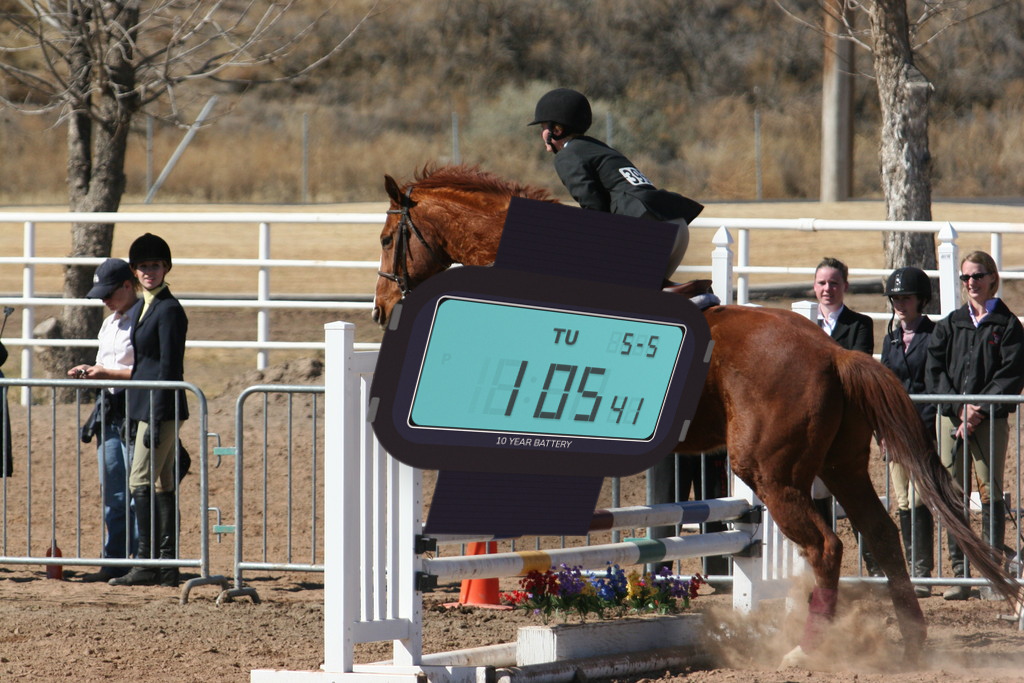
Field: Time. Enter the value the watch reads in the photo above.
1:05:41
